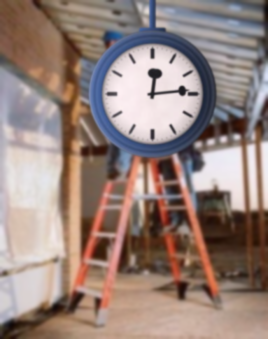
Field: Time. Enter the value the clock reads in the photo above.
12:14
